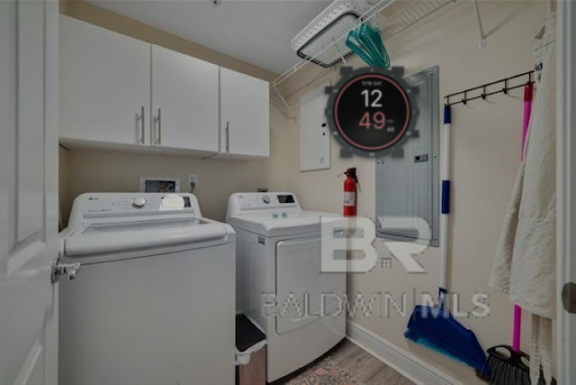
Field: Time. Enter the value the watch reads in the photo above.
12:49
